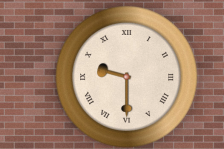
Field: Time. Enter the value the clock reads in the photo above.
9:30
